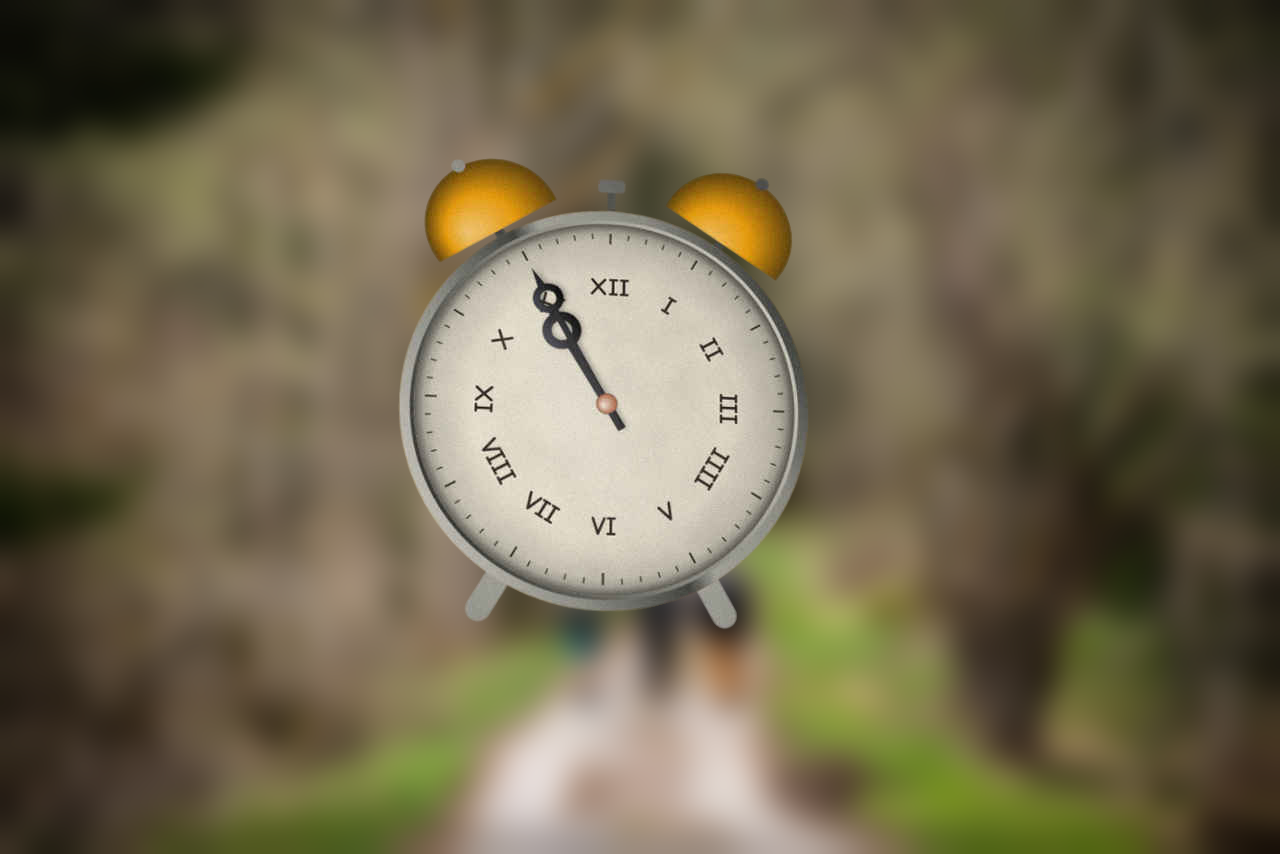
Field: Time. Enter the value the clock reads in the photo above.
10:55
